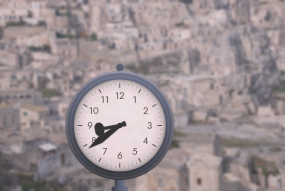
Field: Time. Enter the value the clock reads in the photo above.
8:39
